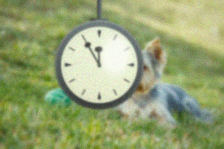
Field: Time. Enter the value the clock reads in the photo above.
11:55
